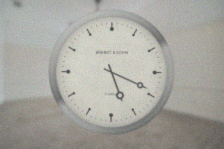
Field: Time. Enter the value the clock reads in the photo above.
5:19
